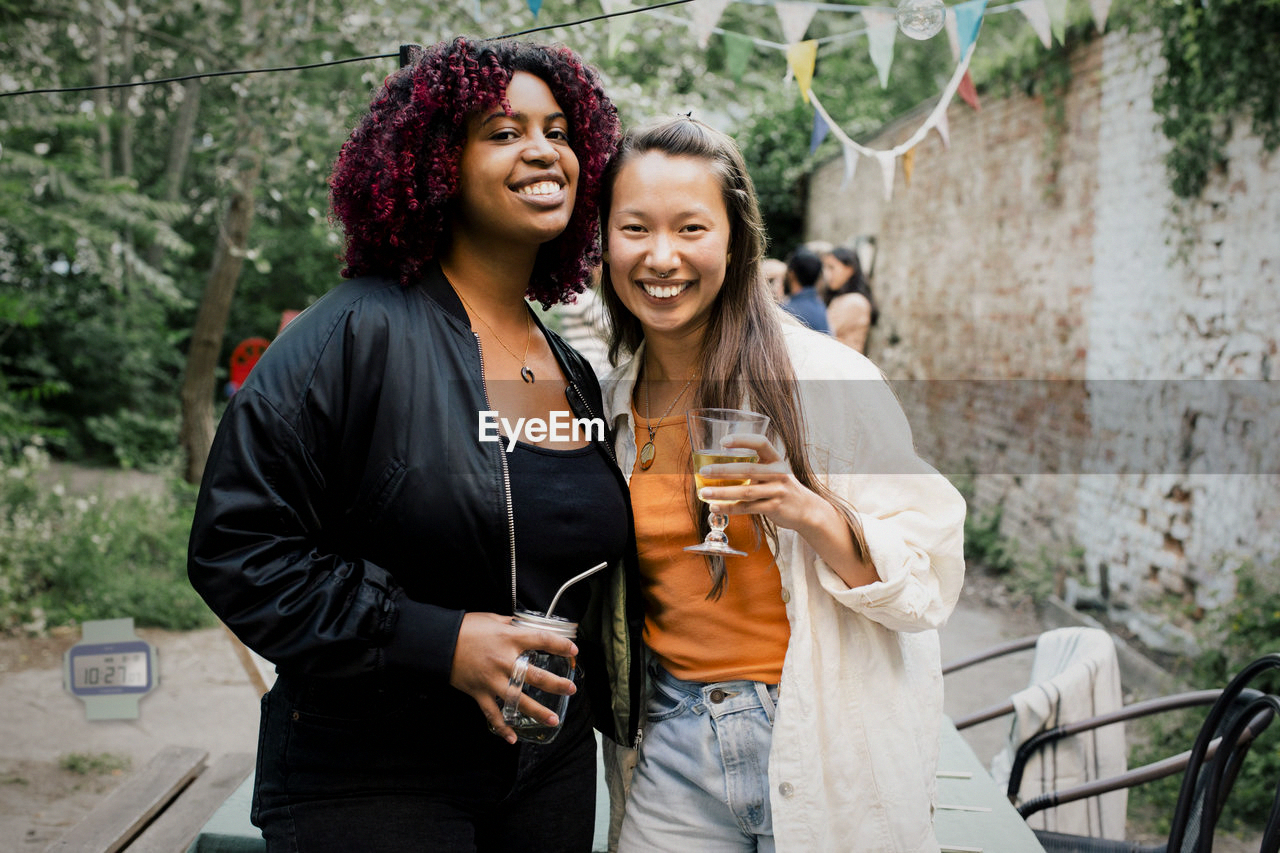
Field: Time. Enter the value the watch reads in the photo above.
10:27
